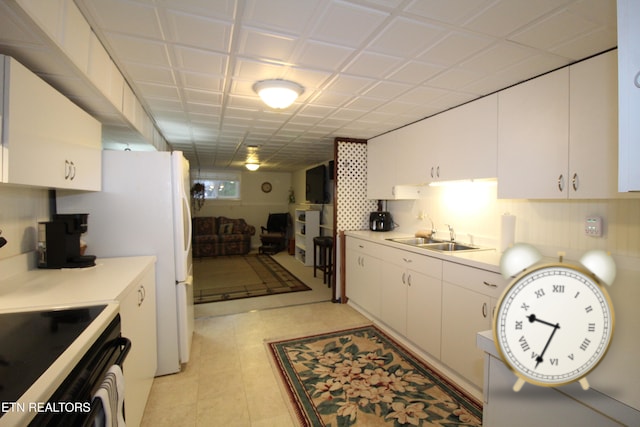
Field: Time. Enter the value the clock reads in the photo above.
9:34
